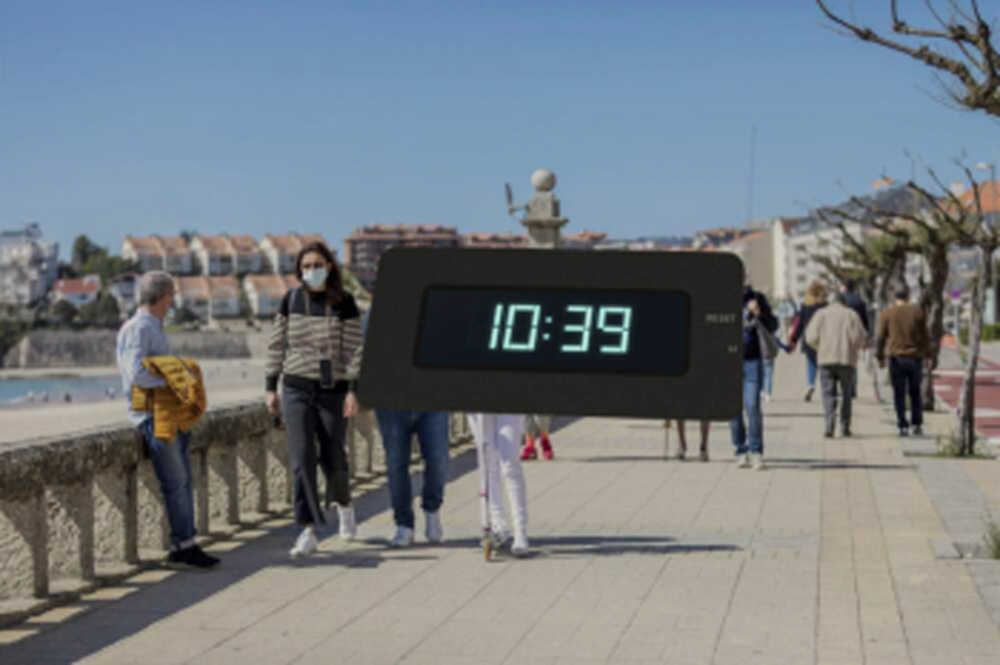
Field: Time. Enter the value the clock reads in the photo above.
10:39
